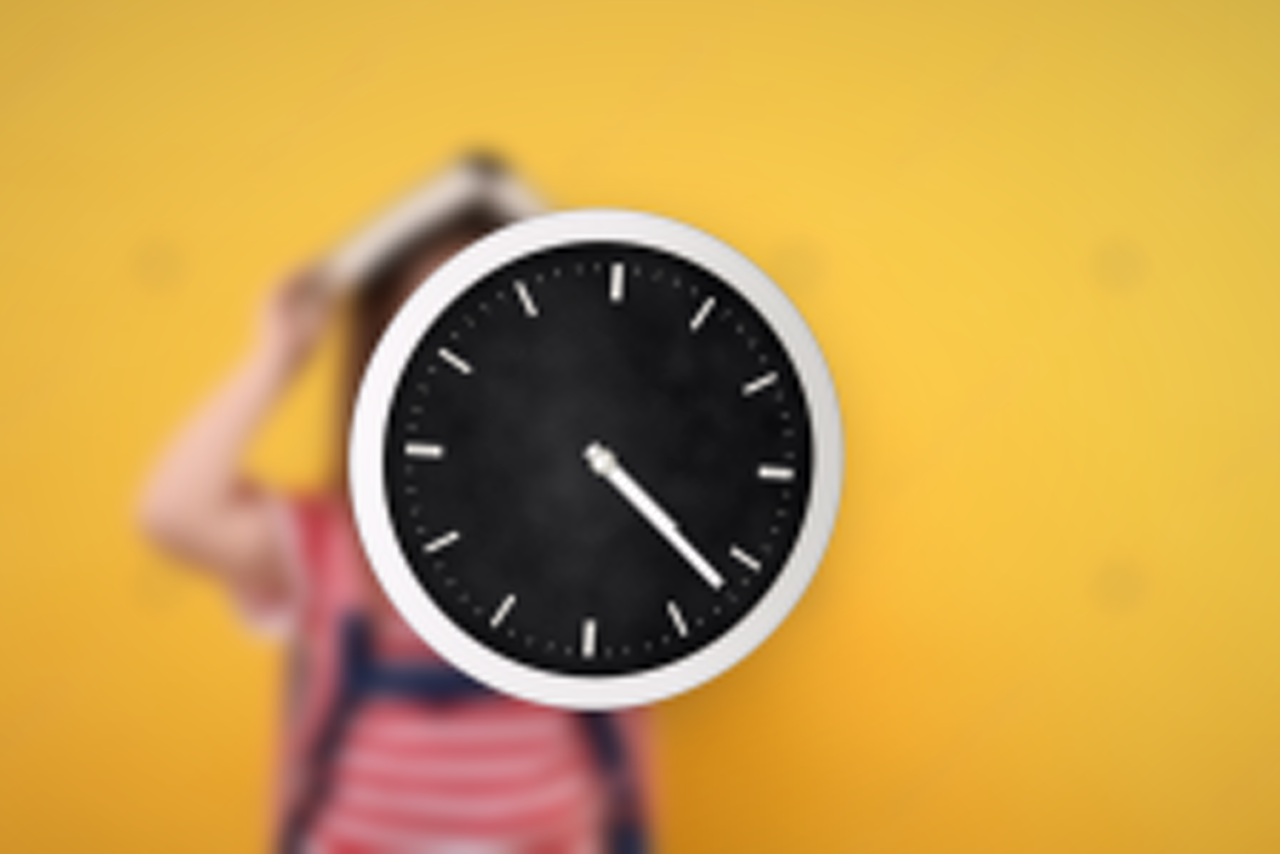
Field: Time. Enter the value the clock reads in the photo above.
4:22
